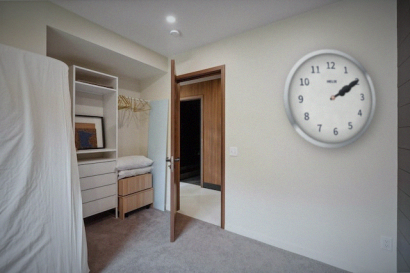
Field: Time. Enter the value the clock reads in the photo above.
2:10
